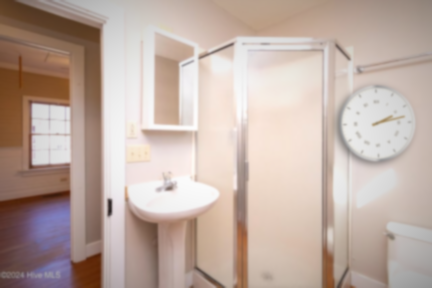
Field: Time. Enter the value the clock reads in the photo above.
2:13
